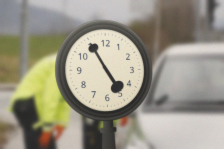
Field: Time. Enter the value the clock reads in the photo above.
4:55
